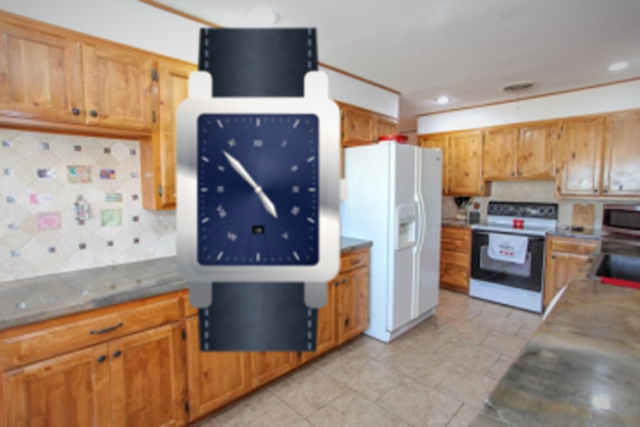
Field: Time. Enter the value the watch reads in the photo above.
4:53
